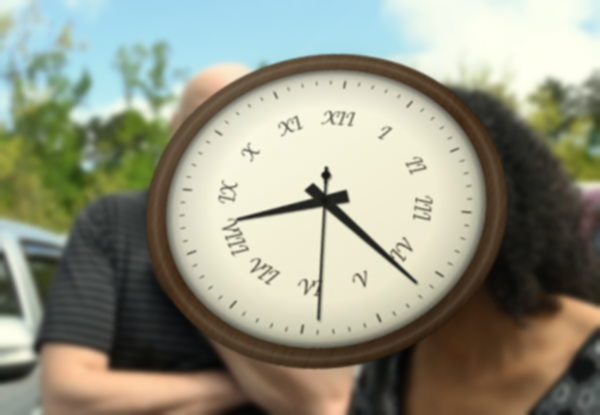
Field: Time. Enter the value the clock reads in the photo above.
8:21:29
